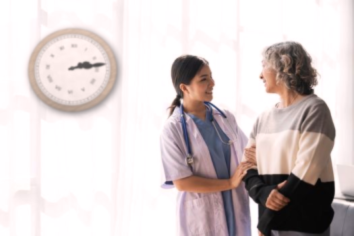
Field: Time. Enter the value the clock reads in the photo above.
2:13
